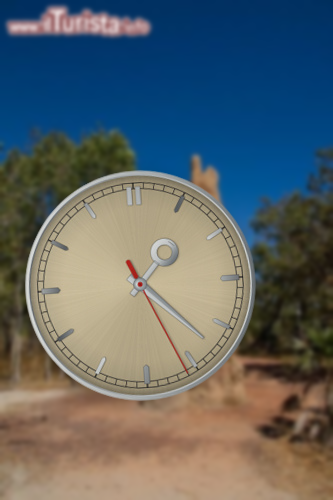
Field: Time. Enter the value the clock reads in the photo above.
1:22:26
